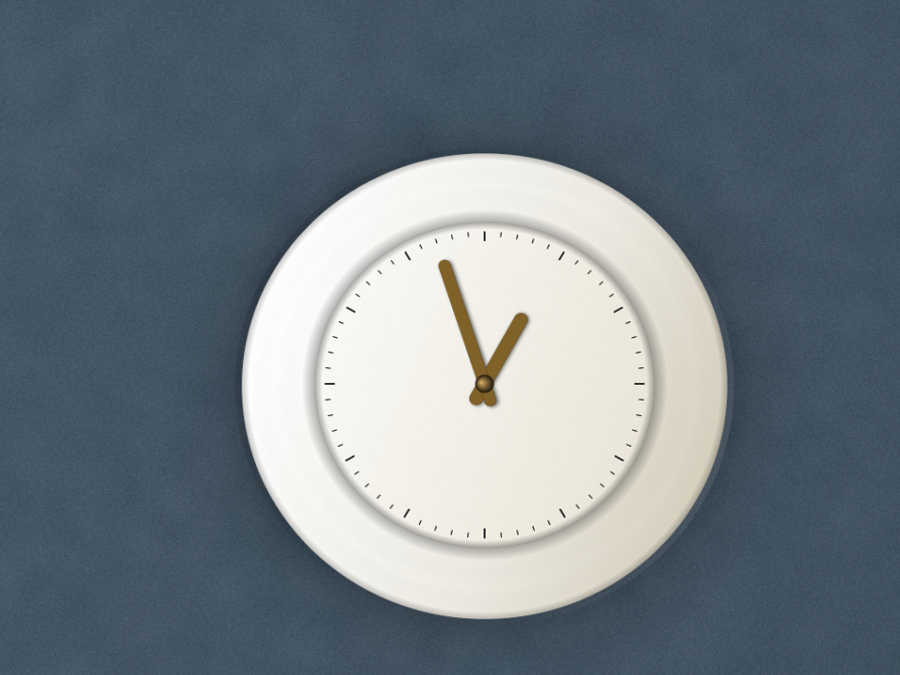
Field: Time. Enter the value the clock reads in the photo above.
12:57
